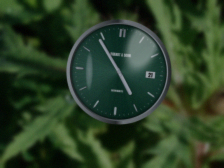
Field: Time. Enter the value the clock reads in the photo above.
4:54
